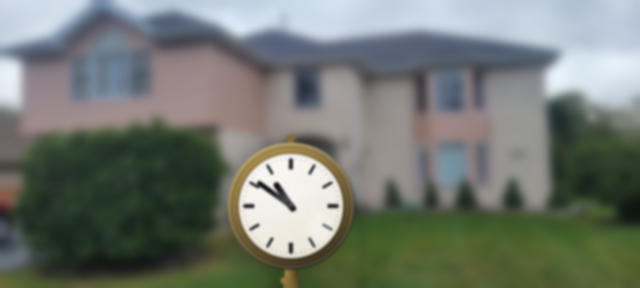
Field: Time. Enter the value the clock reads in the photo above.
10:51
